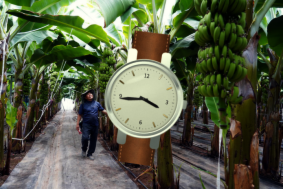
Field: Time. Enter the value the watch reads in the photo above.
3:44
